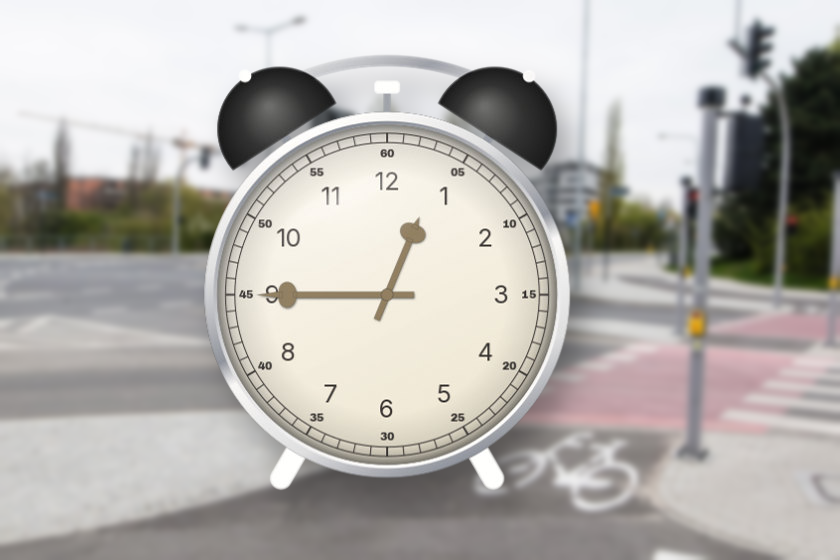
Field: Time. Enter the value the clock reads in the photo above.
12:45
